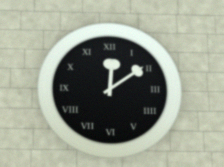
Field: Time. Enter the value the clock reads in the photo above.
12:09
